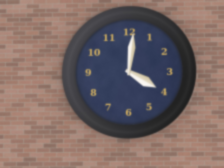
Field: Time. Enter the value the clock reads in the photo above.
4:01
